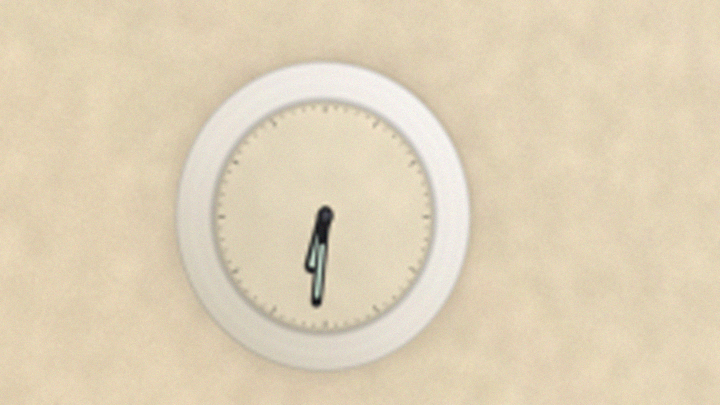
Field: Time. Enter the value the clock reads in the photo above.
6:31
